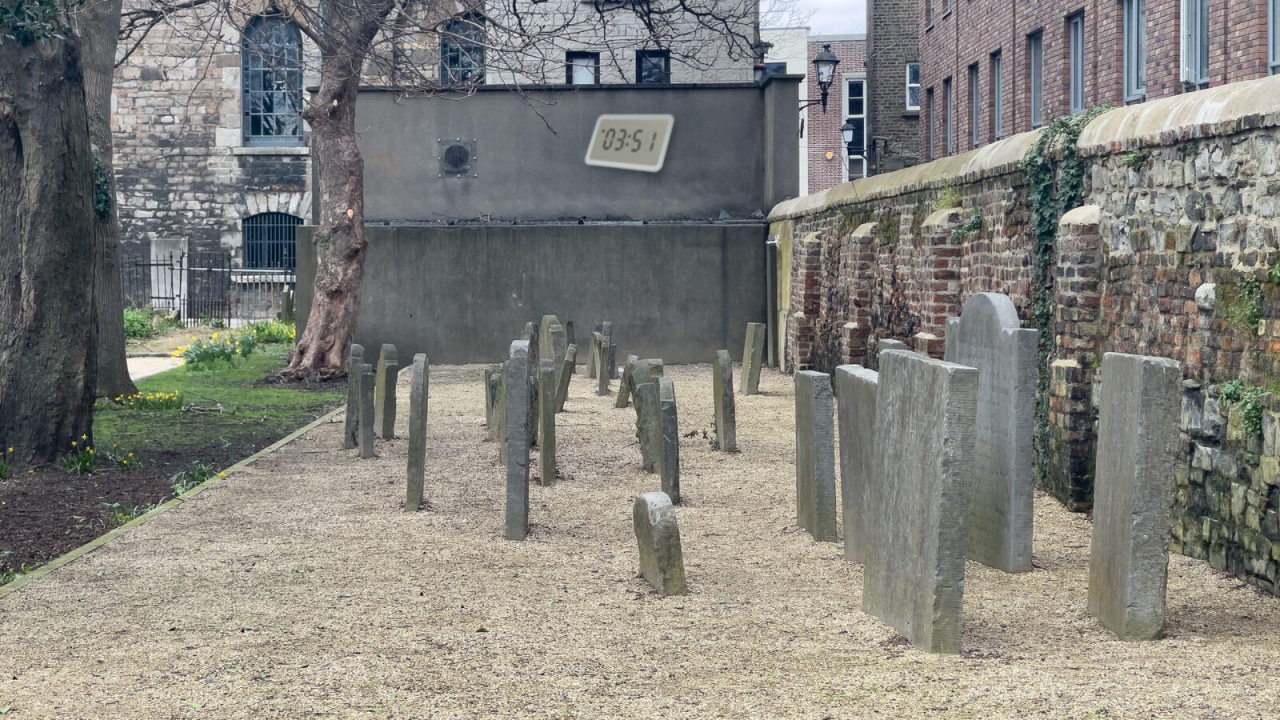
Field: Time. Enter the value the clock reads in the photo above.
3:51
